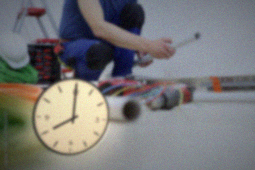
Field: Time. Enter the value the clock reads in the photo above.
8:00
